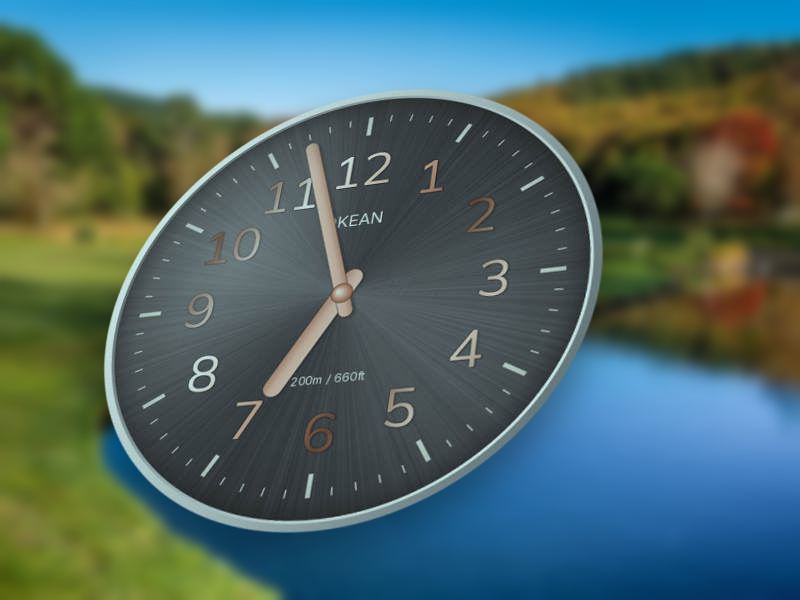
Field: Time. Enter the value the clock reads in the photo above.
6:57
